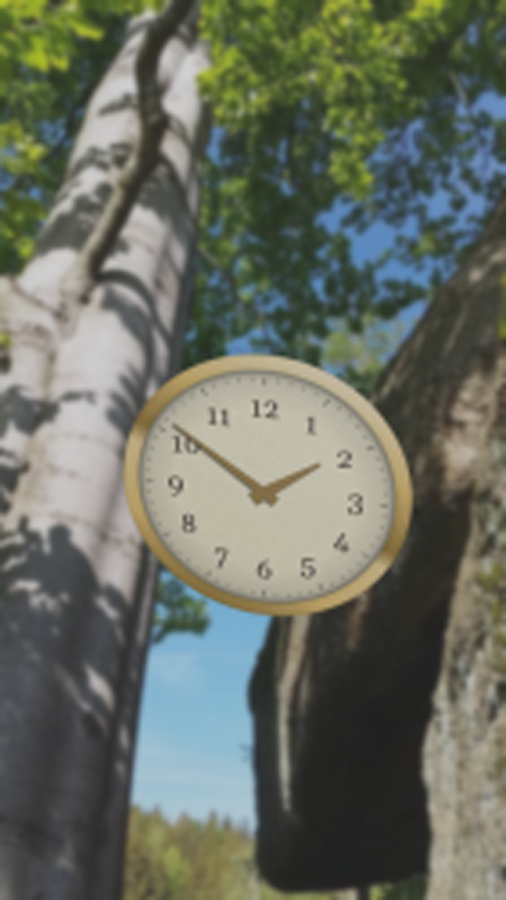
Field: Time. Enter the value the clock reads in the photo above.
1:51
